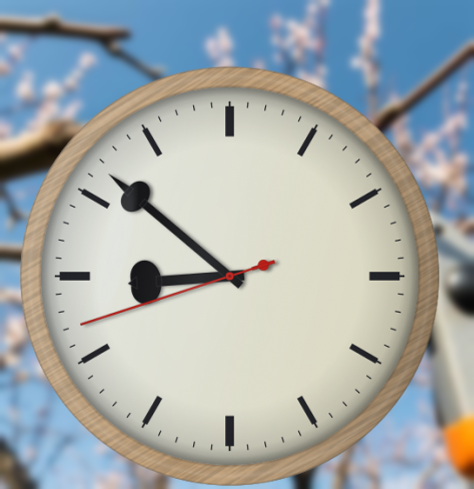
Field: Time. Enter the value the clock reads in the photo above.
8:51:42
